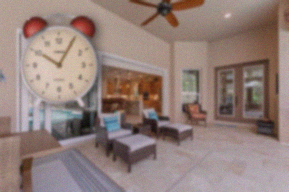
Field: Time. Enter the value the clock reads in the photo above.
10:05
